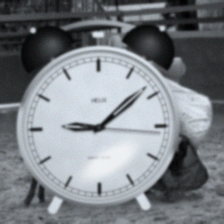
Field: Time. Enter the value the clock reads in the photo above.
9:08:16
